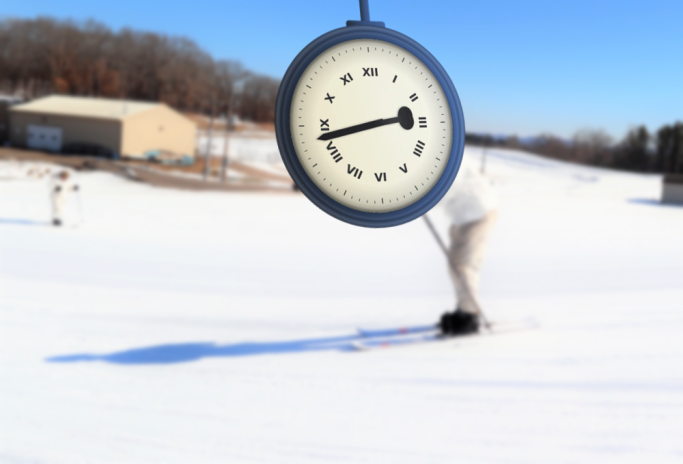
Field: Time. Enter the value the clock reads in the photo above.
2:43
